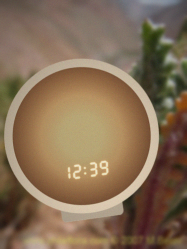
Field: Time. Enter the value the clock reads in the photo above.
12:39
